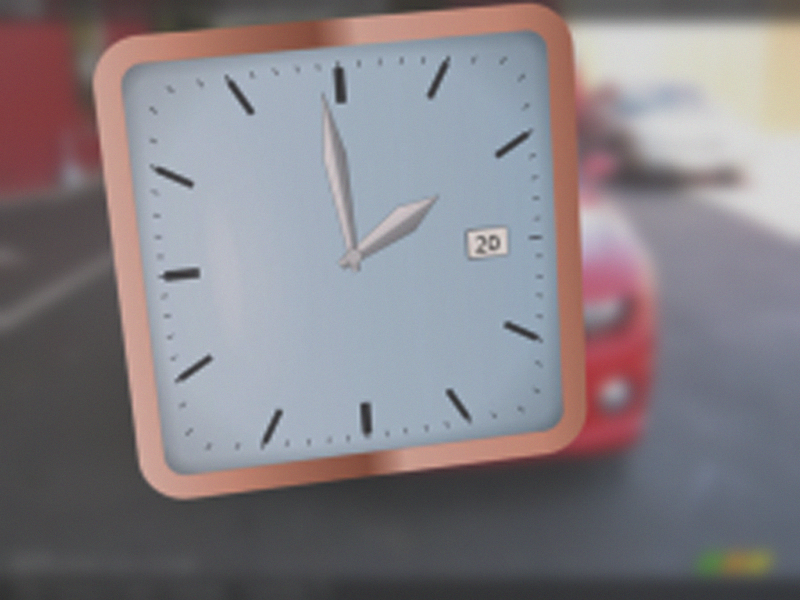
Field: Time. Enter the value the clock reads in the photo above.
1:59
